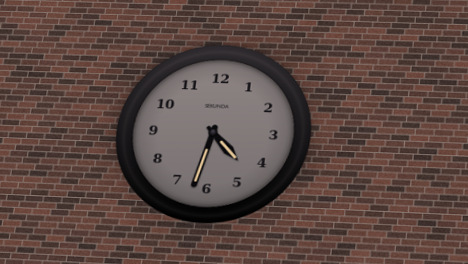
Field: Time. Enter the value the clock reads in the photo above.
4:32
